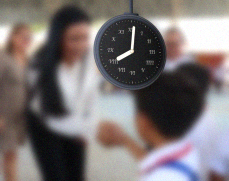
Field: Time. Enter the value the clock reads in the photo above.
8:01
